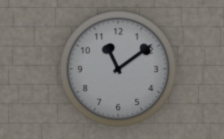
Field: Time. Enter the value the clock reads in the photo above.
11:09
